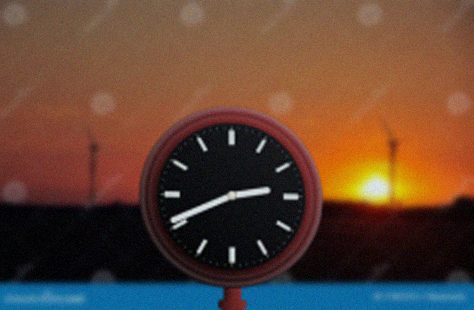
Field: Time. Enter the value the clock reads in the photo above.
2:41
